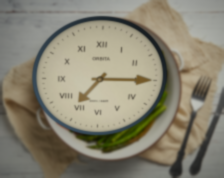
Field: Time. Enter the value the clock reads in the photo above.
7:15
